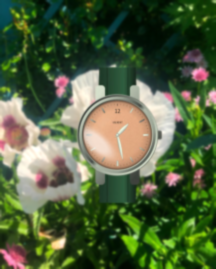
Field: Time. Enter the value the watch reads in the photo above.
1:28
